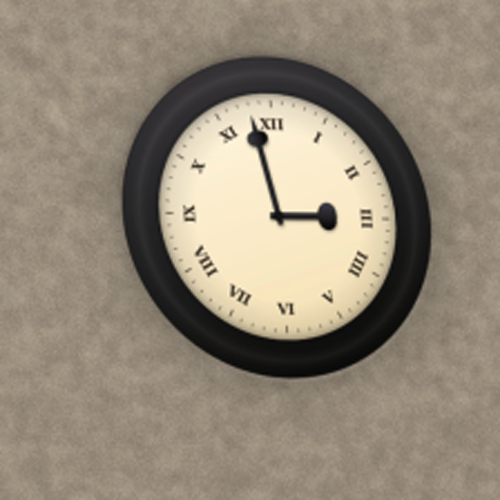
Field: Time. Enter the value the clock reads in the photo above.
2:58
